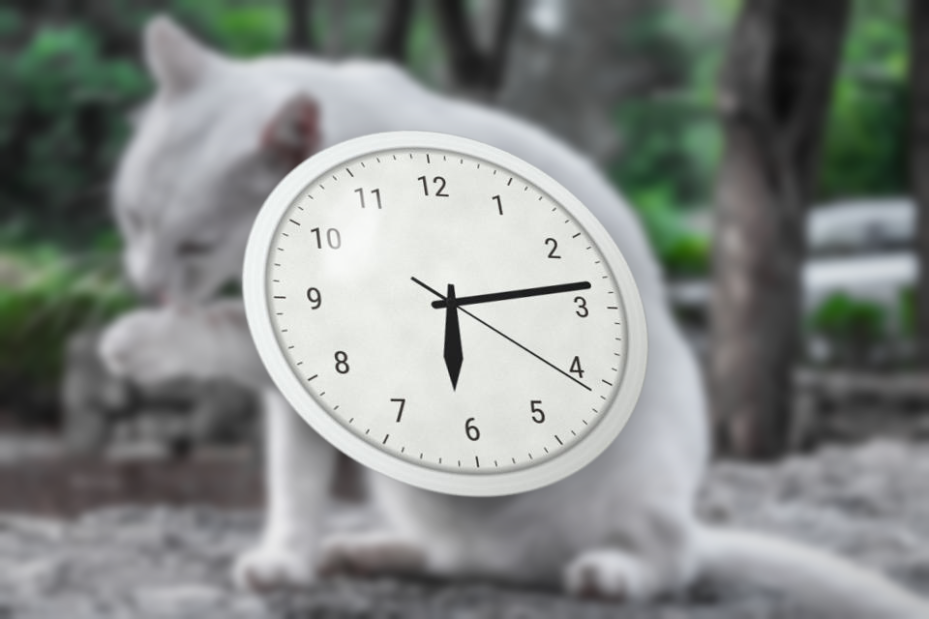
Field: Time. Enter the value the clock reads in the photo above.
6:13:21
